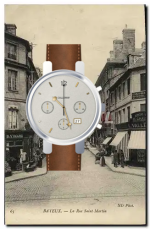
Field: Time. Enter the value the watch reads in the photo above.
10:27
